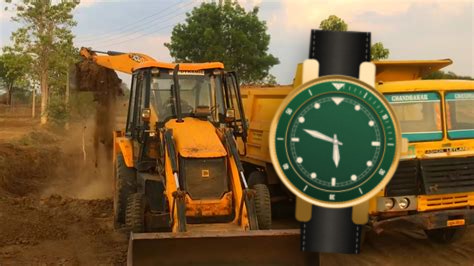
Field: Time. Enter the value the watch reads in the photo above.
5:48
